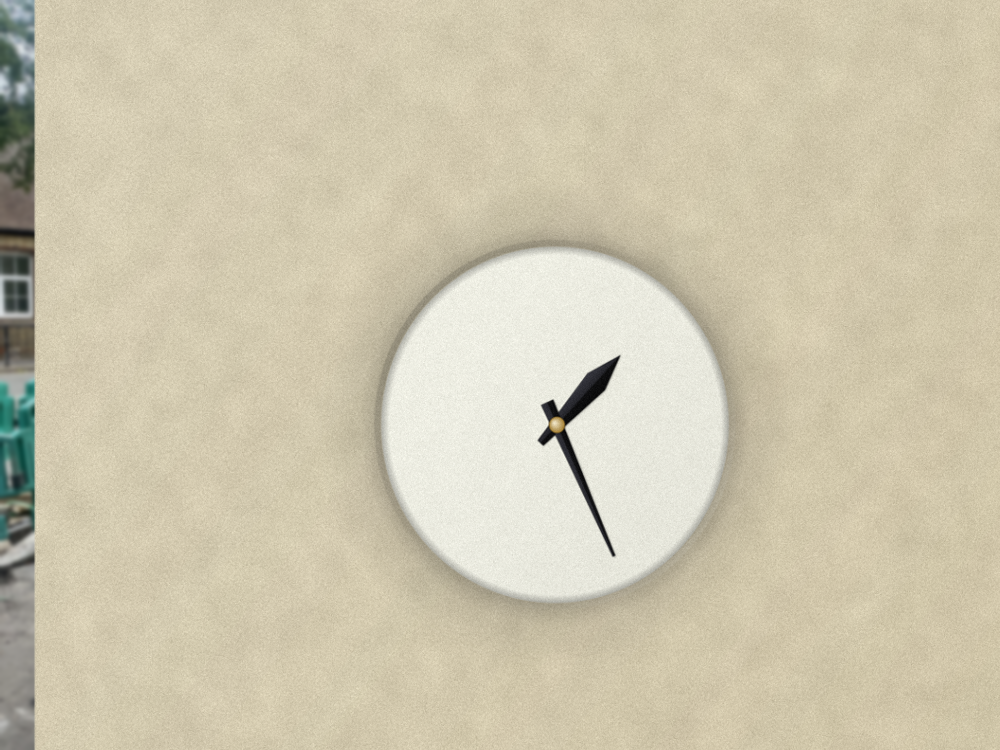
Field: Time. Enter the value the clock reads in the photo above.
1:26
